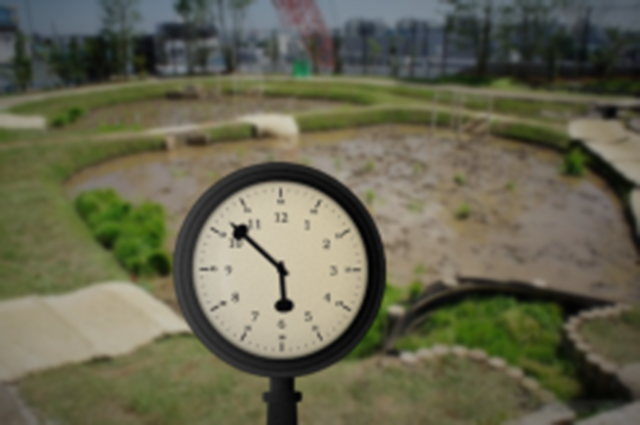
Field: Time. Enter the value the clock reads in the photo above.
5:52
